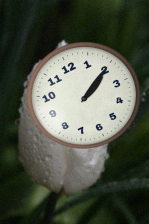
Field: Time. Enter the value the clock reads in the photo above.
2:10
